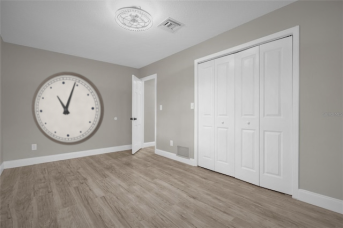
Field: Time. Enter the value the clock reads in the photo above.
11:04
